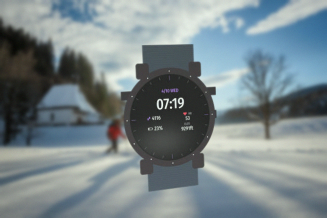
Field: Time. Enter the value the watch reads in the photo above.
7:19
